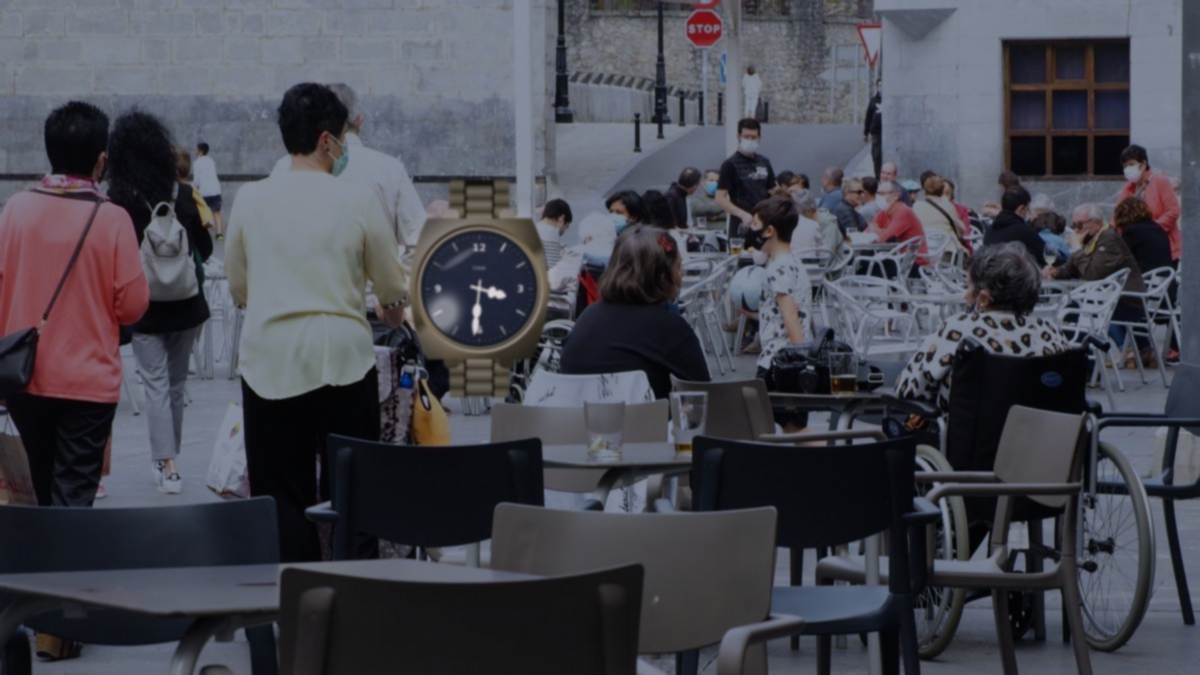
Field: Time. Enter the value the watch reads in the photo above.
3:31
